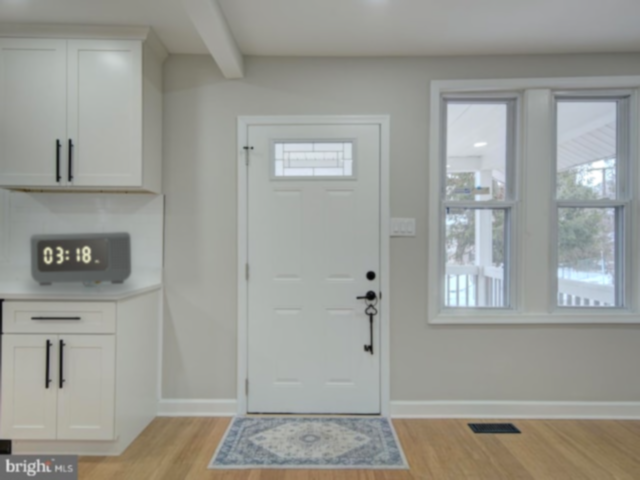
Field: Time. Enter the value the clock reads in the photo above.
3:18
